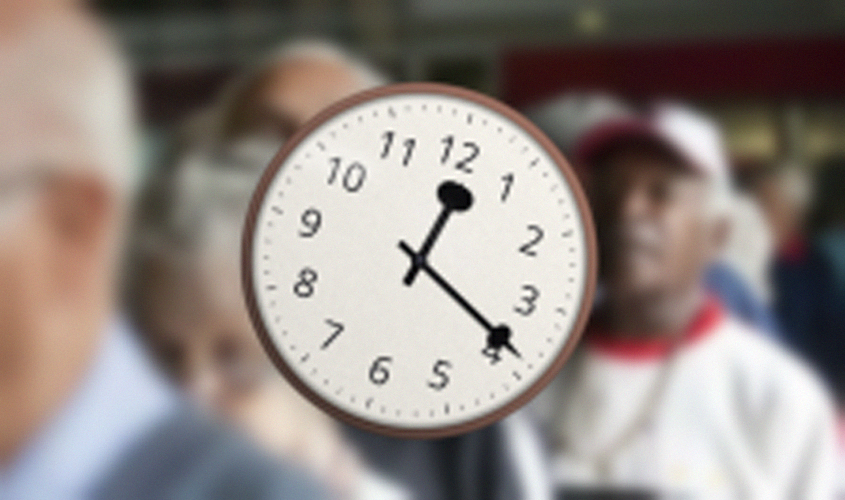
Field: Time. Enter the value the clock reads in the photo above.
12:19
